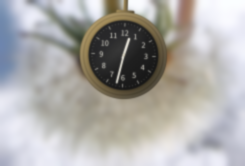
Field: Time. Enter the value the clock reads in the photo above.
12:32
